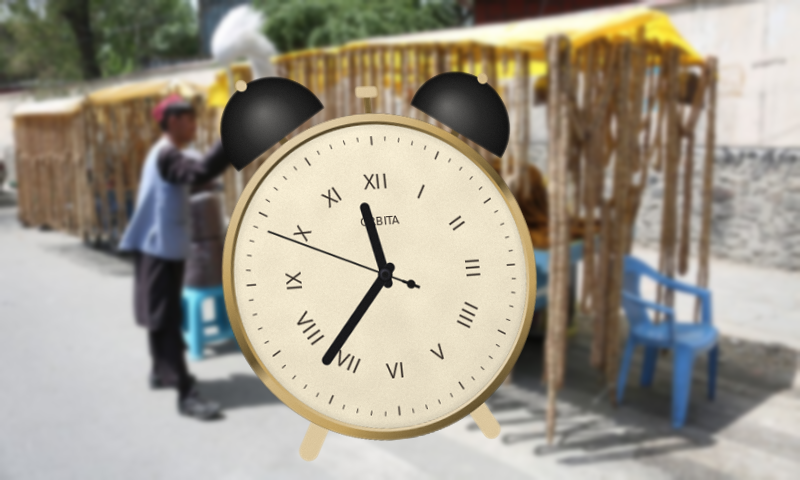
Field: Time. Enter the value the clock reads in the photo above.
11:36:49
